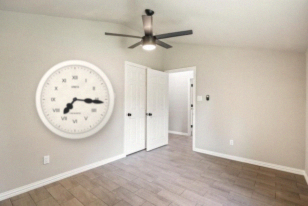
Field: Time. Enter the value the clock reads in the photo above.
7:16
